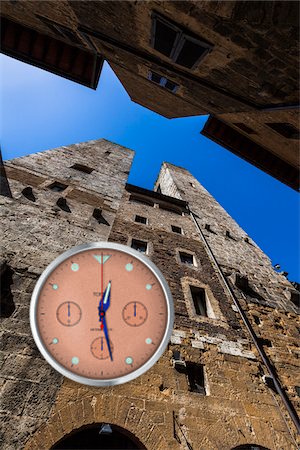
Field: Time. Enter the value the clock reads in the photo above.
12:28
